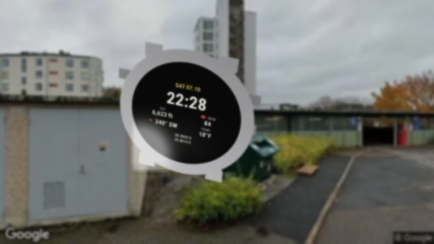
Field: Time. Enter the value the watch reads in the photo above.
22:28
